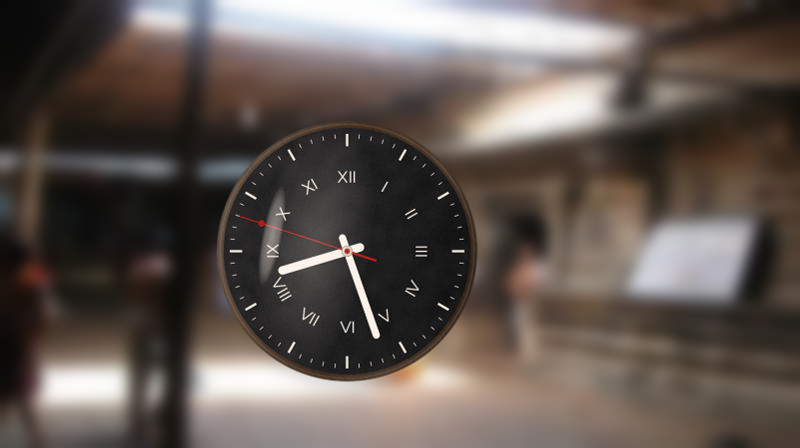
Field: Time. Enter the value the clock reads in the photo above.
8:26:48
